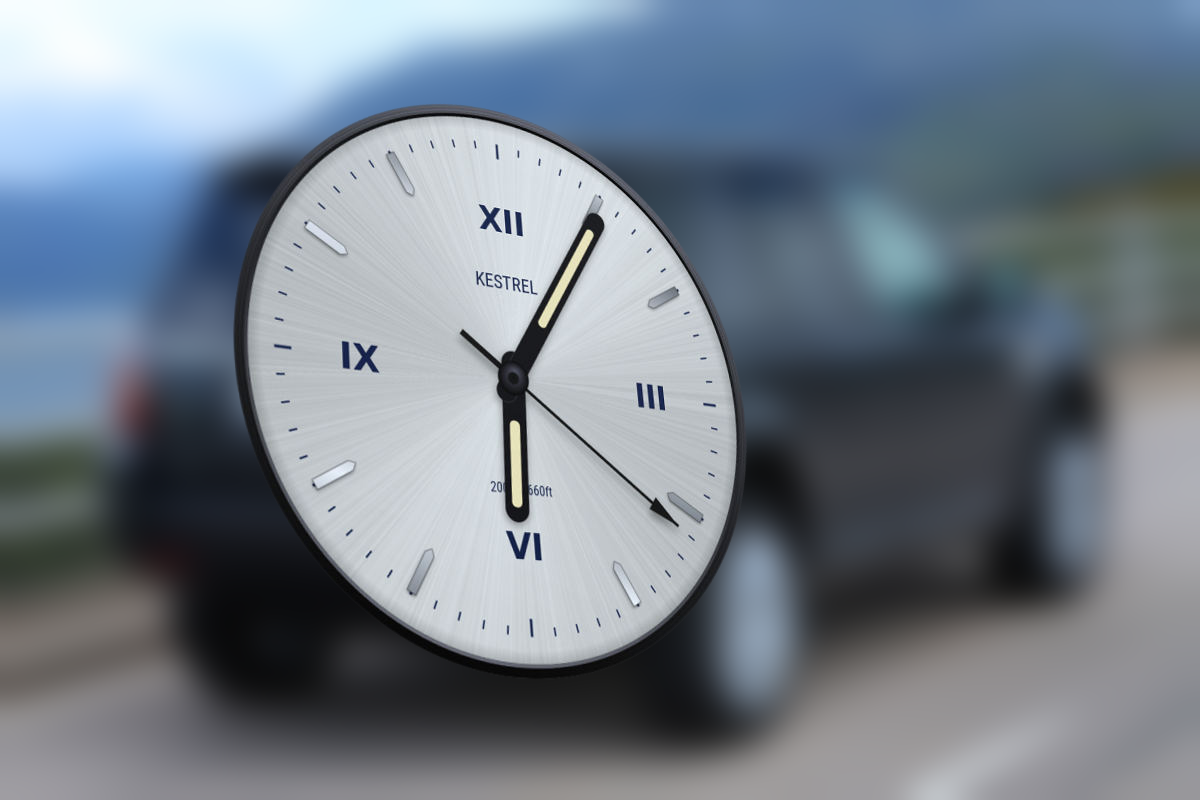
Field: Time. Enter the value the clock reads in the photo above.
6:05:21
